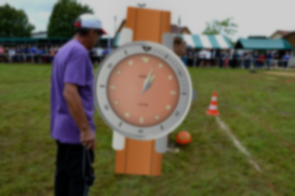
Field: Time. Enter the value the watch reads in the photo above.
1:03
